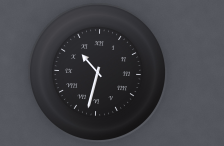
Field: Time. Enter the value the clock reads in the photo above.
10:32
